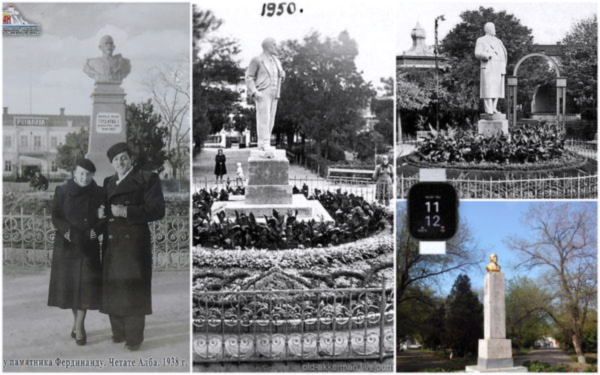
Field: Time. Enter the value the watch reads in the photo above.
11:12
